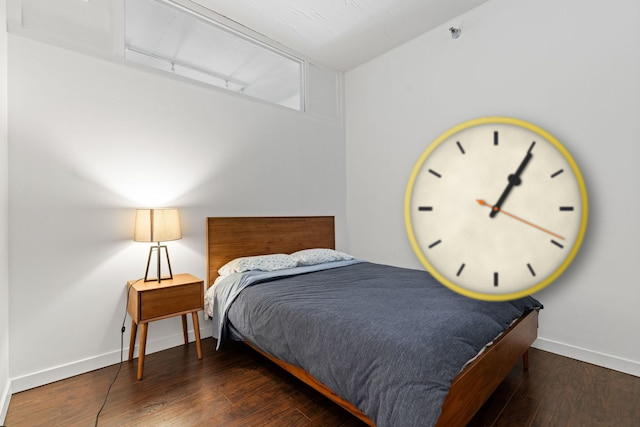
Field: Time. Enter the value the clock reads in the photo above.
1:05:19
